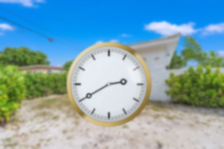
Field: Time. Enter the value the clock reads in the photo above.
2:40
